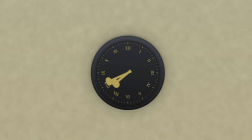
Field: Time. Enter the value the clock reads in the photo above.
7:41
